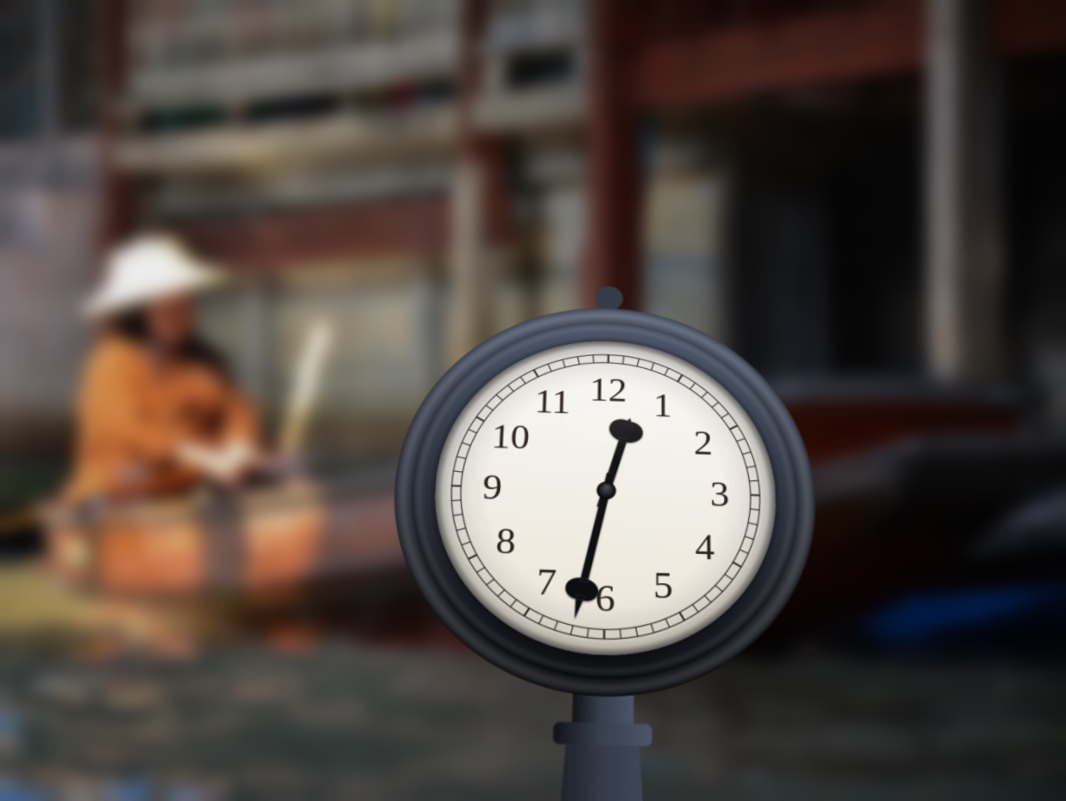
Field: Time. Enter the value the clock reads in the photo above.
12:32
